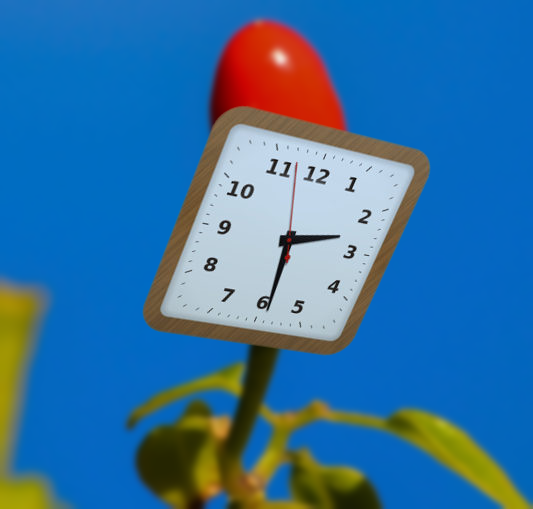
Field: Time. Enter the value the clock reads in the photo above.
2:28:57
